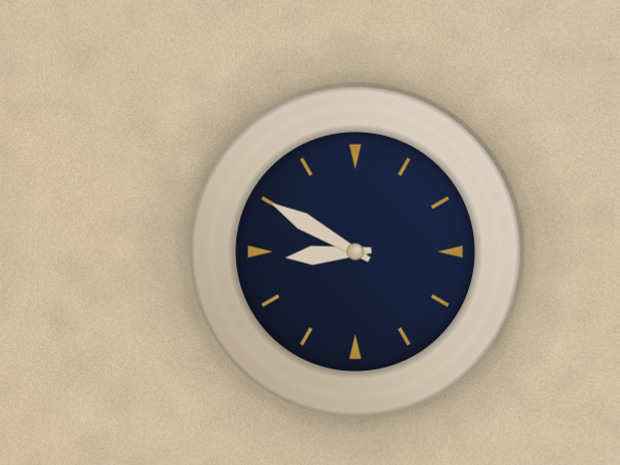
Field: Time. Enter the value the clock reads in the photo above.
8:50
